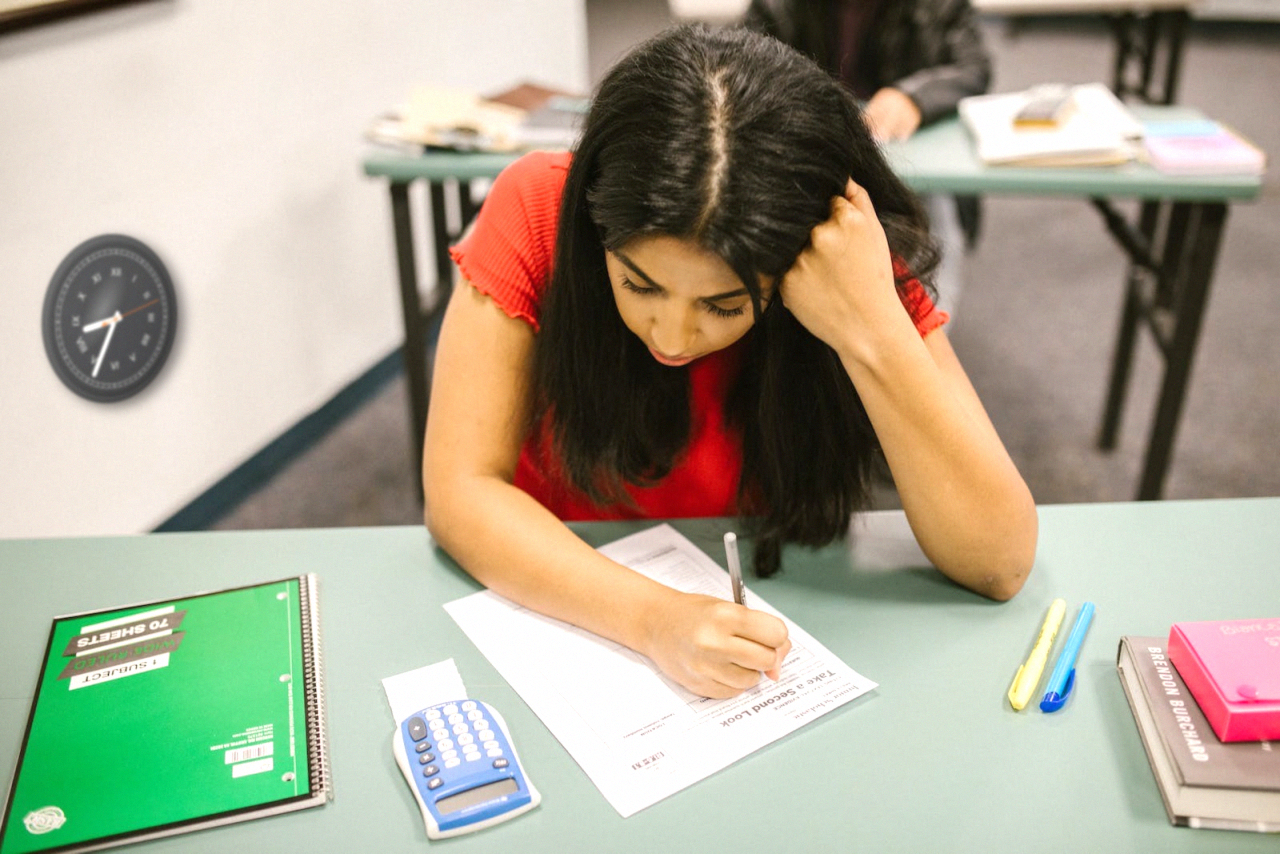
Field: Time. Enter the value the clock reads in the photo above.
8:34:12
